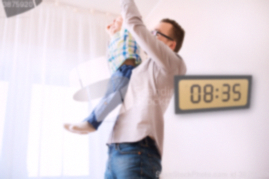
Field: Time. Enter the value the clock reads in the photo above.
8:35
